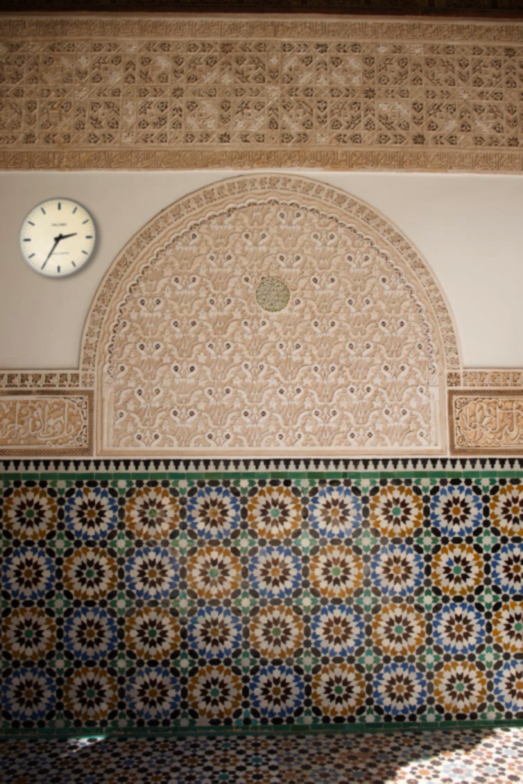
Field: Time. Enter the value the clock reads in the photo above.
2:35
